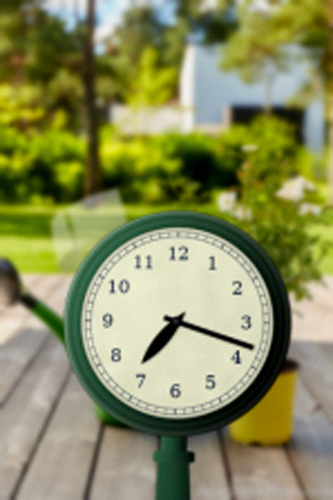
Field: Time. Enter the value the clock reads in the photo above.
7:18
